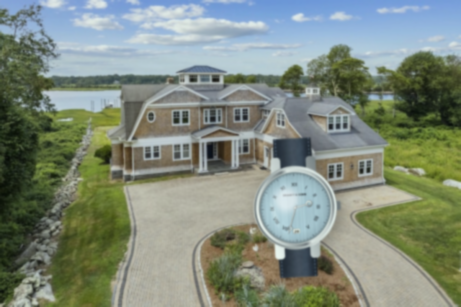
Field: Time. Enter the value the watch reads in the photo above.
2:33
